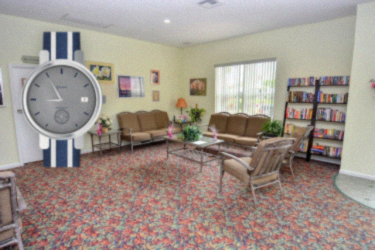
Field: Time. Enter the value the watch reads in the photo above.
8:55
